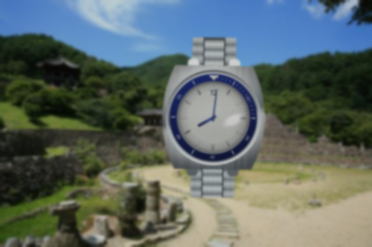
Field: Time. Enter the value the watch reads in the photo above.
8:01
